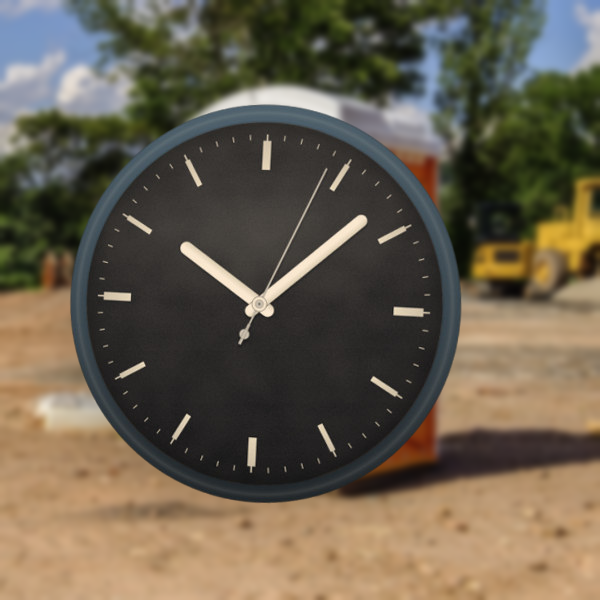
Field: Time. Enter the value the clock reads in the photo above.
10:08:04
